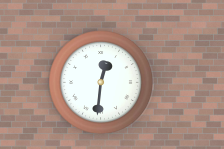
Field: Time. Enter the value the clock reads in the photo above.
12:31
